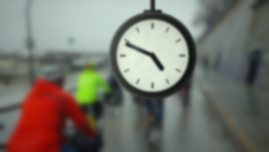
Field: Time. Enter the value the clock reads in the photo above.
4:49
